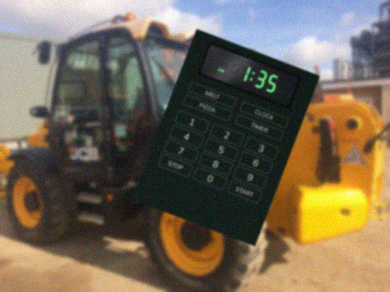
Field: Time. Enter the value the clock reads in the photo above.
1:35
